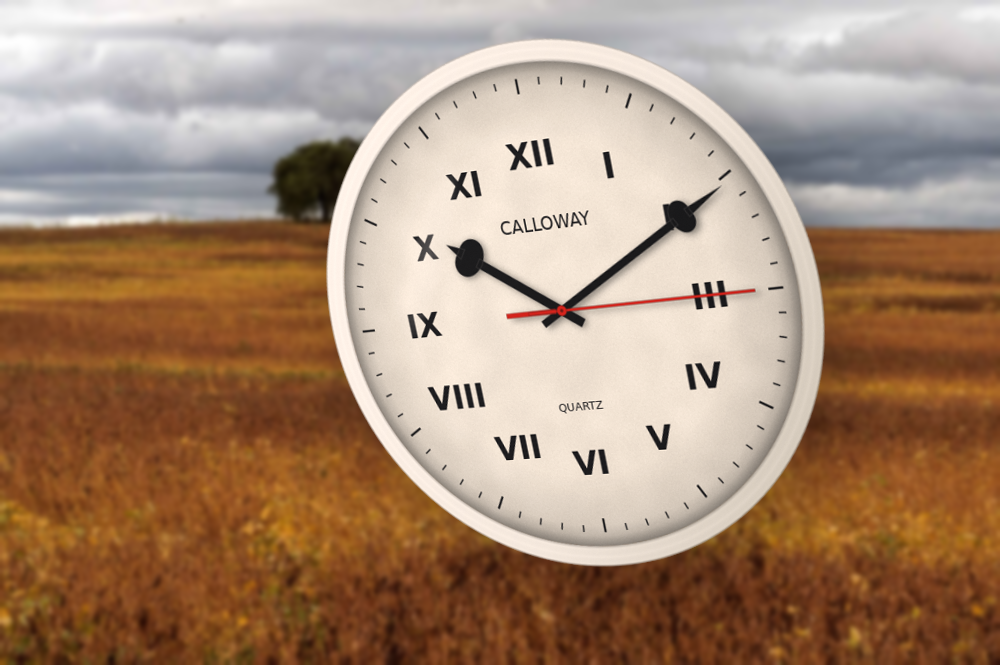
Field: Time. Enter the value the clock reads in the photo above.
10:10:15
